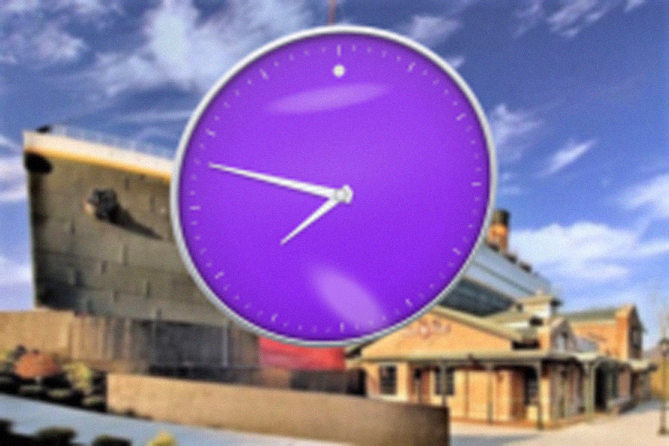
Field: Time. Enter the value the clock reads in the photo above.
7:48
